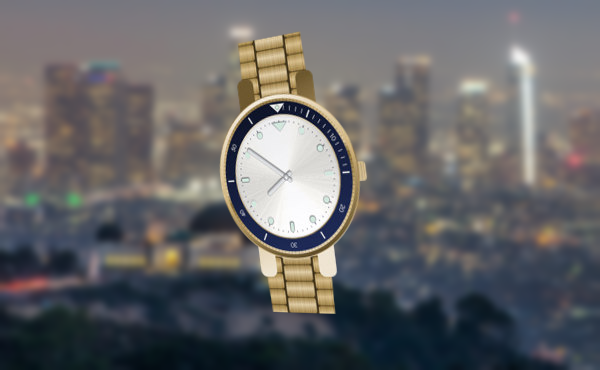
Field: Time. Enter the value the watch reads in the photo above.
7:51
